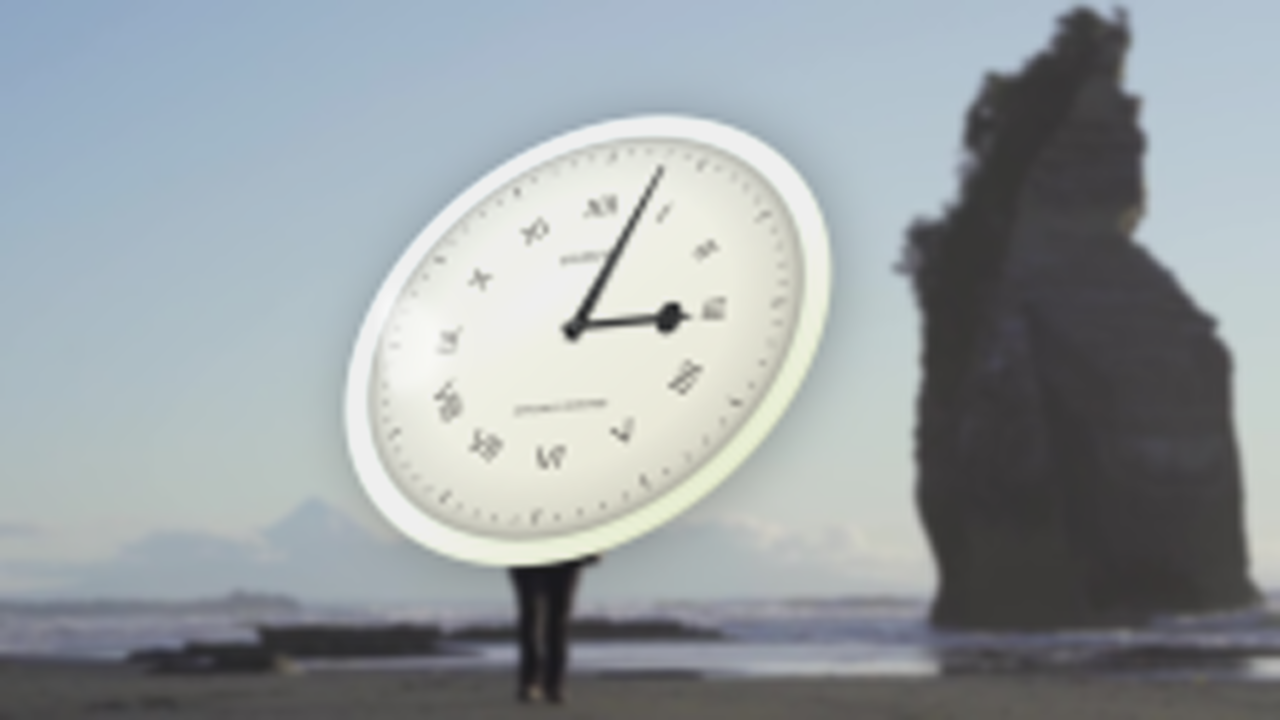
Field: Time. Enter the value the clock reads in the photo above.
3:03
